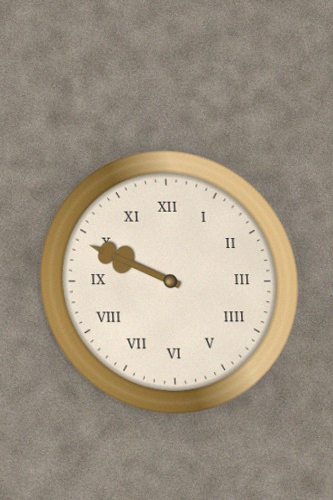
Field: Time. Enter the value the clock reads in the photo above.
9:49
